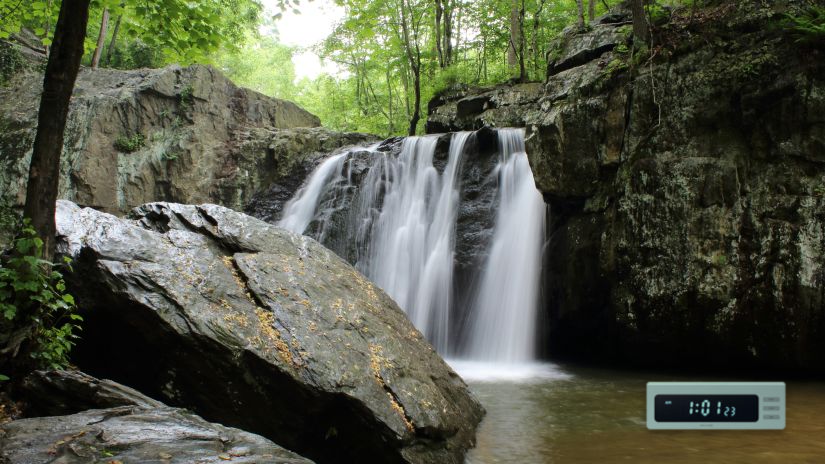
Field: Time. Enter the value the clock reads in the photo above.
1:01
